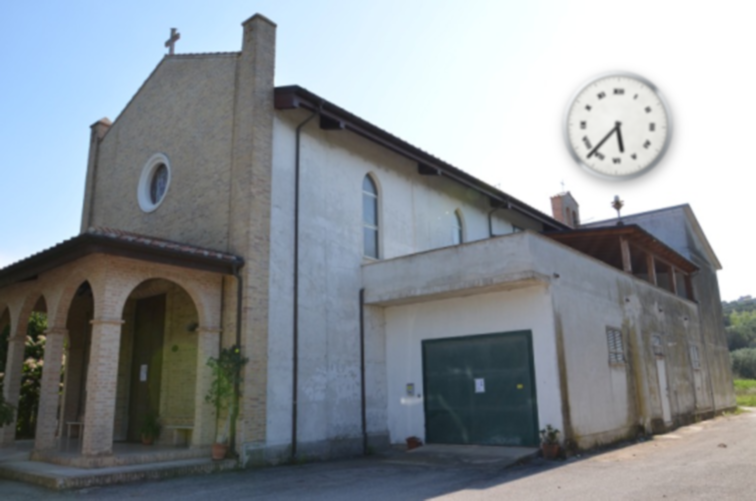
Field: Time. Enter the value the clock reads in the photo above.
5:37
